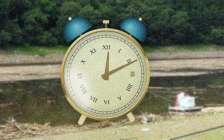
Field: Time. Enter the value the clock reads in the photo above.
12:11
